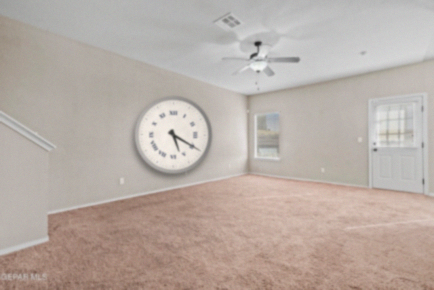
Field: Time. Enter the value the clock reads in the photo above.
5:20
